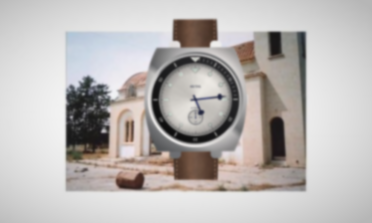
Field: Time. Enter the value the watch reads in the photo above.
5:14
